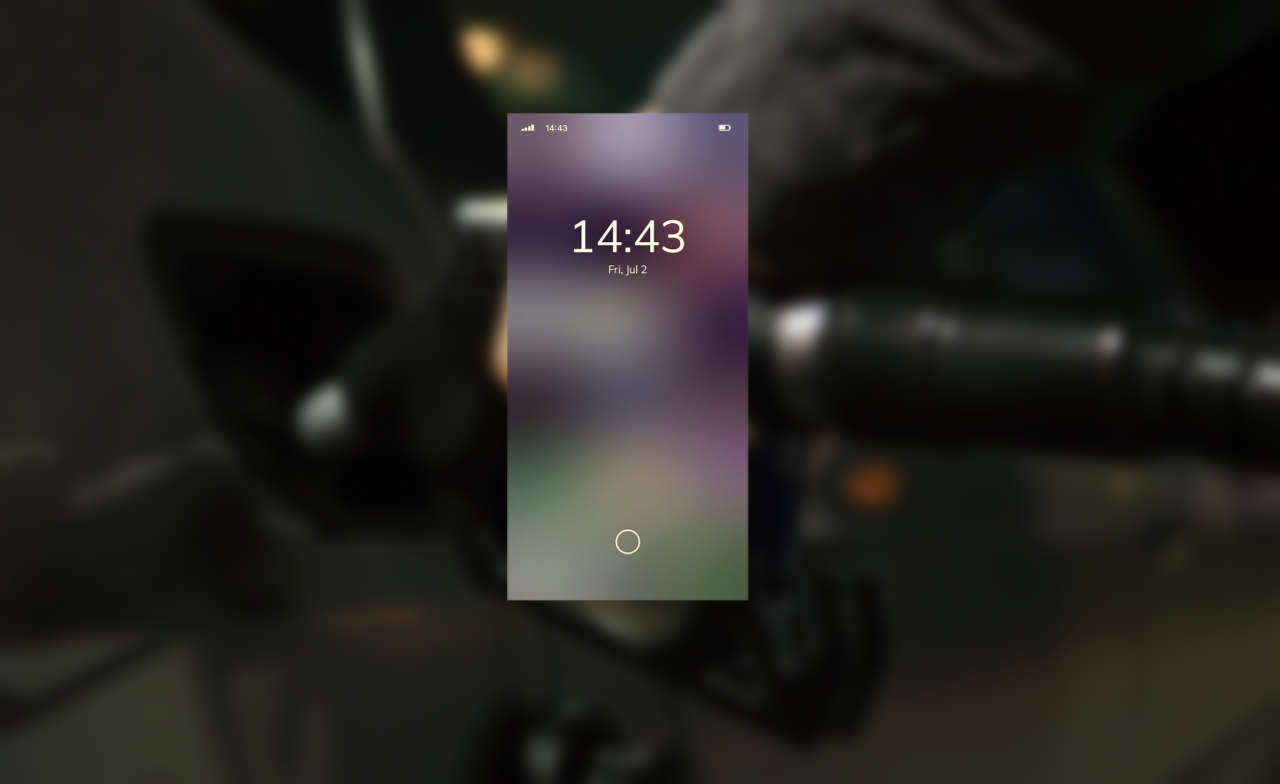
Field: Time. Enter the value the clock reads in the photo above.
14:43
